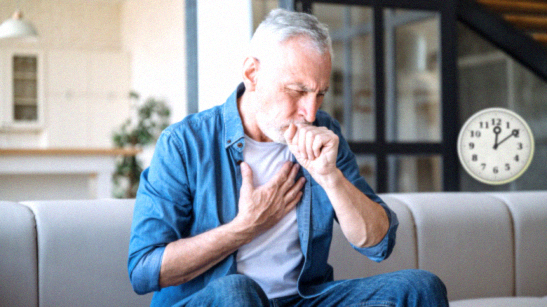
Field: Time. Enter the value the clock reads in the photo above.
12:09
